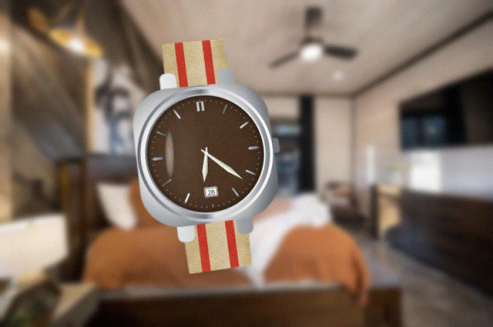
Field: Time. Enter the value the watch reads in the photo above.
6:22
